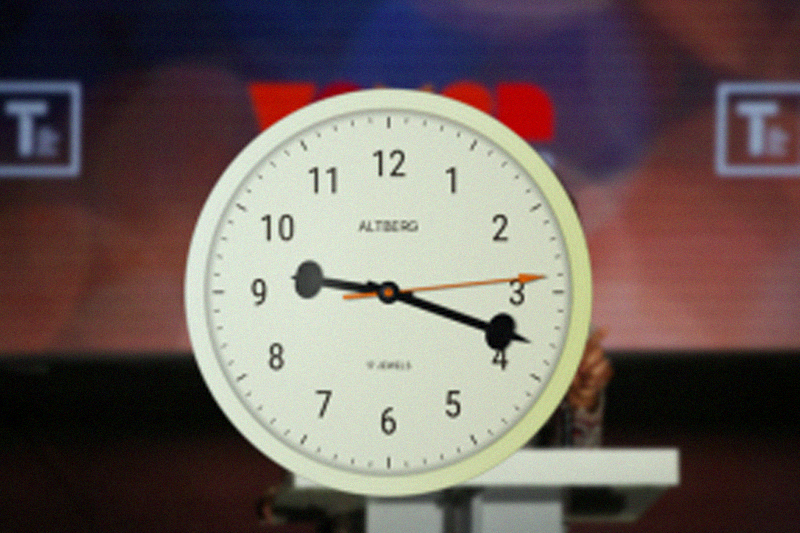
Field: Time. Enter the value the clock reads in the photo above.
9:18:14
